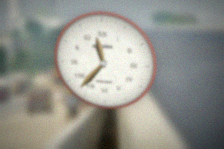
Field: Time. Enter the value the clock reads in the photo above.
11:37
